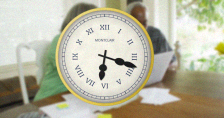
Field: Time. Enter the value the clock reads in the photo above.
6:18
